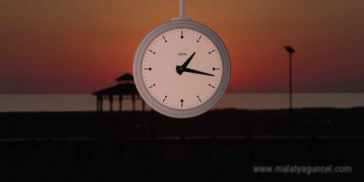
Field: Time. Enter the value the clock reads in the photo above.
1:17
